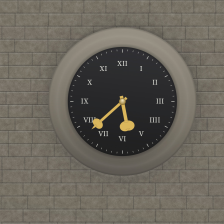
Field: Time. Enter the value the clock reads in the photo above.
5:38
